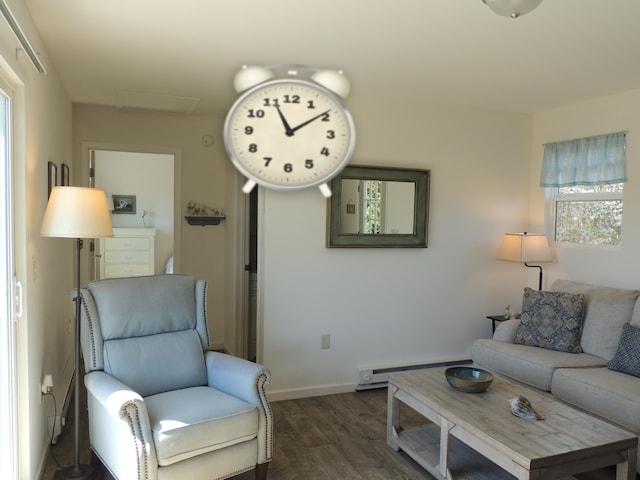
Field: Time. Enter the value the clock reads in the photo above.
11:09
